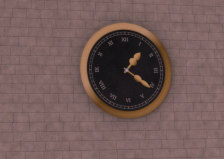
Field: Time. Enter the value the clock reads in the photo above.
1:21
